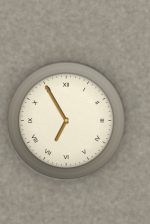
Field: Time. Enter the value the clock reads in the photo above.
6:55
